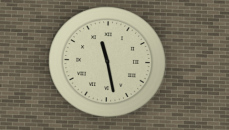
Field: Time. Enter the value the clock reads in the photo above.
11:28
